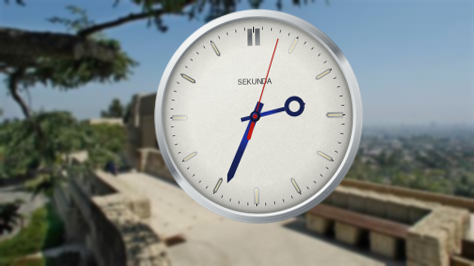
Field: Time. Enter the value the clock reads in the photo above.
2:34:03
